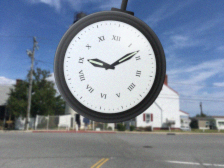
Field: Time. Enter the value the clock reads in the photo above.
9:08
